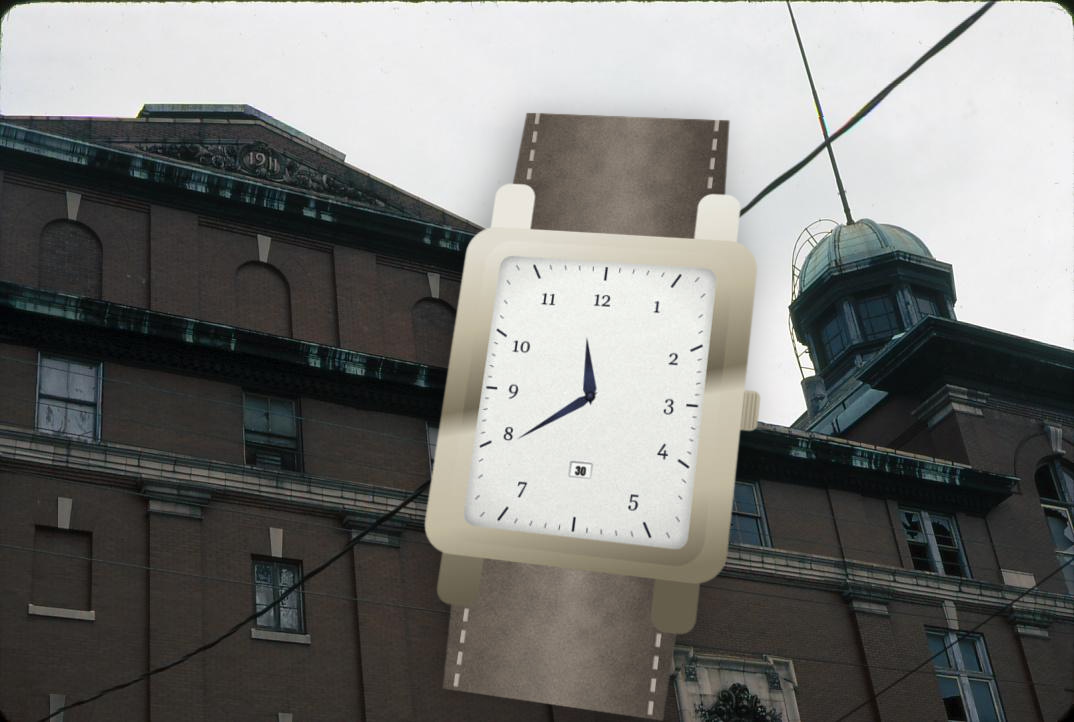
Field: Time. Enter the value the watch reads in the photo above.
11:39
